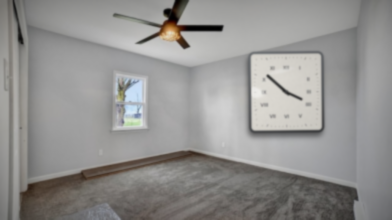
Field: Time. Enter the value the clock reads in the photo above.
3:52
